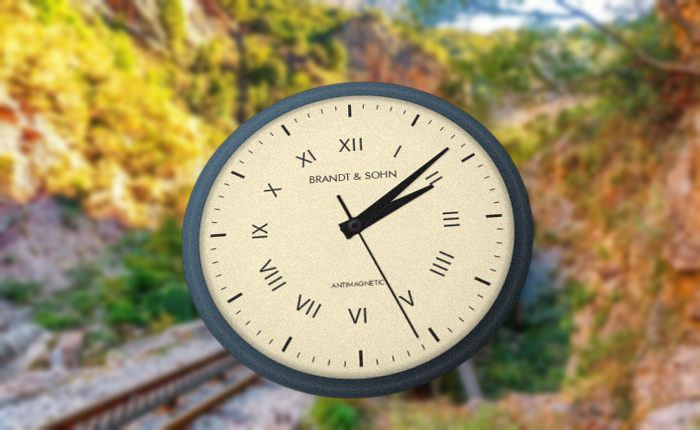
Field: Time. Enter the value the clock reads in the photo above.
2:08:26
